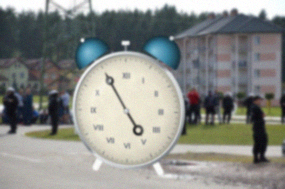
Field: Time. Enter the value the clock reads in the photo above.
4:55
